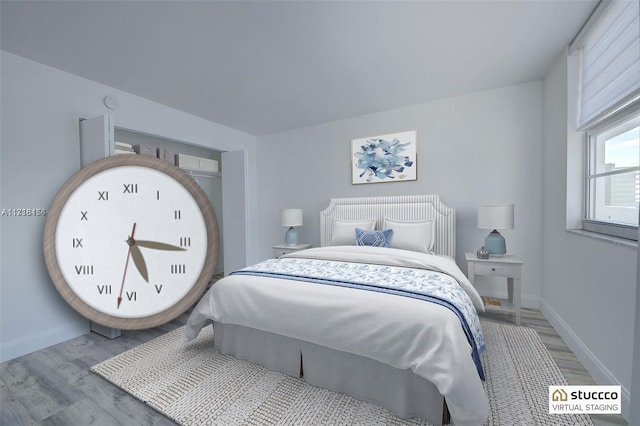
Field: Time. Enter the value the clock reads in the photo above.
5:16:32
